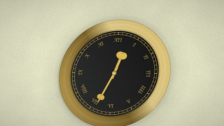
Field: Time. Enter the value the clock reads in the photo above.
12:34
